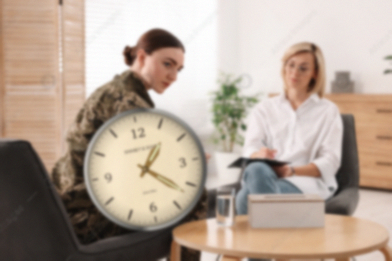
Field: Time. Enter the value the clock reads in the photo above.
1:22
